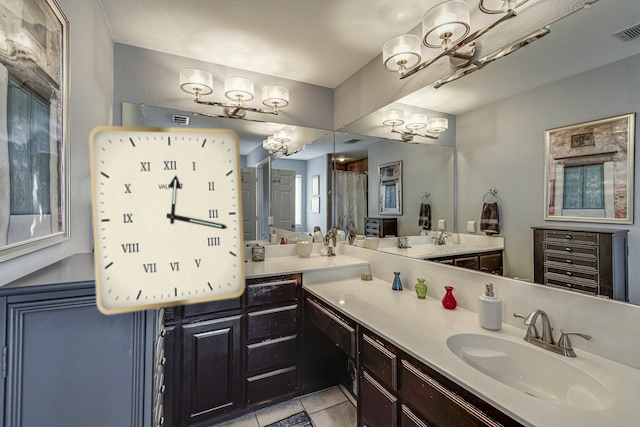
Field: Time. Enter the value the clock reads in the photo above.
12:17
